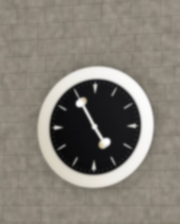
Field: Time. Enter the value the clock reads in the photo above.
4:55
